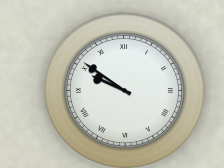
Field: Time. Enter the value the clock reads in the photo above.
9:51
